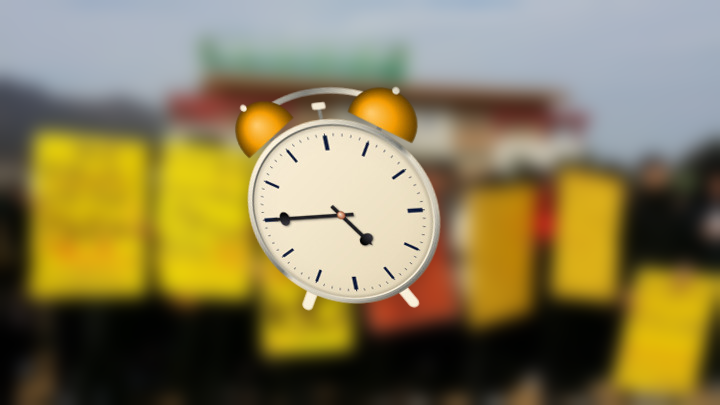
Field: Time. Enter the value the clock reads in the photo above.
4:45
